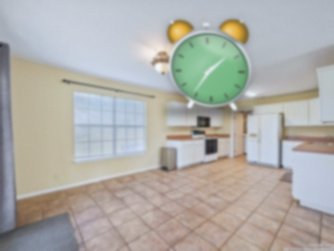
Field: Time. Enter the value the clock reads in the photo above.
1:36
